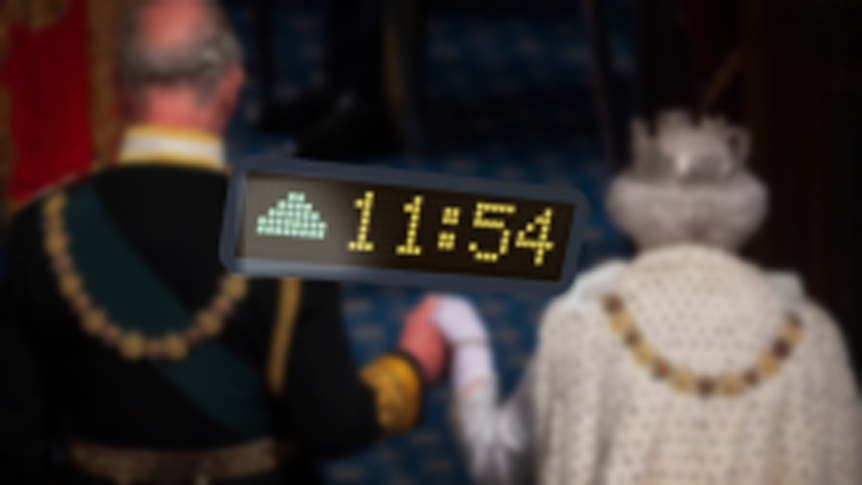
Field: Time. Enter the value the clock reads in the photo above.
11:54
